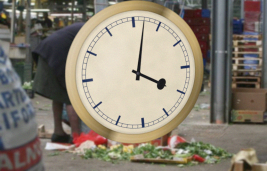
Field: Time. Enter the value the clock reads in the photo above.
4:02
